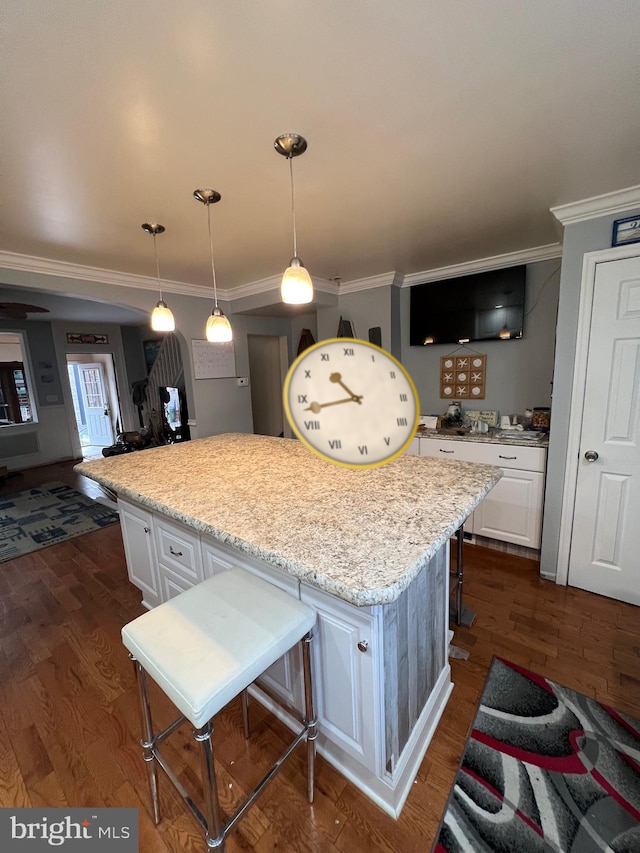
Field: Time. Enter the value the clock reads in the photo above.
10:43
